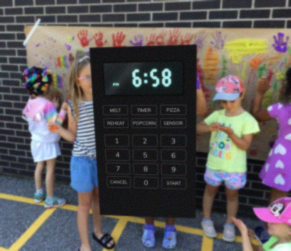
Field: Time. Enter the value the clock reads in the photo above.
6:58
